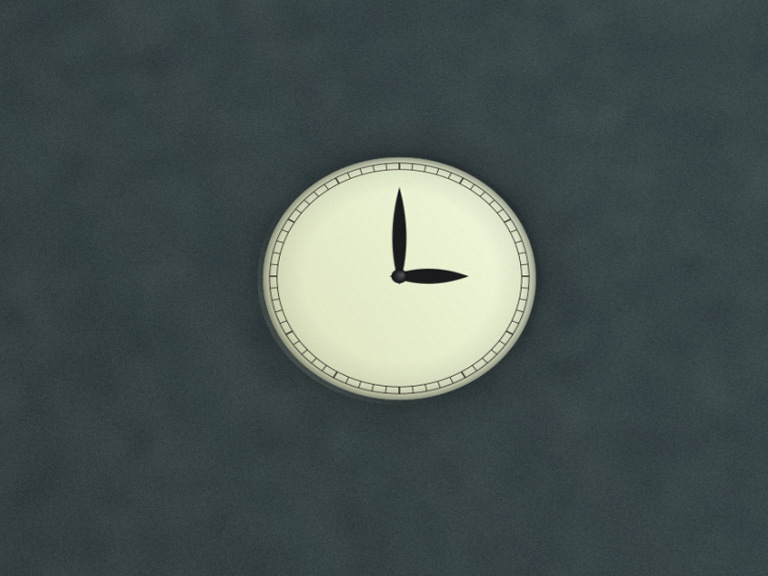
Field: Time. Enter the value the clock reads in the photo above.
3:00
